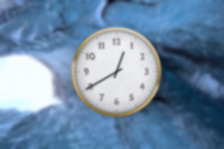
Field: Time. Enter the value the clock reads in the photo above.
12:40
